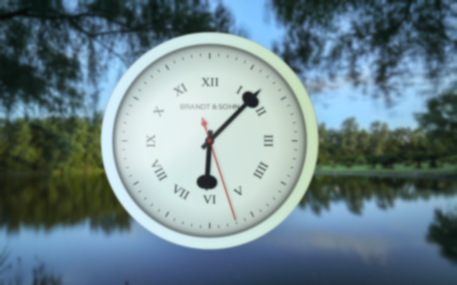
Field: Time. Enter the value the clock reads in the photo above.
6:07:27
